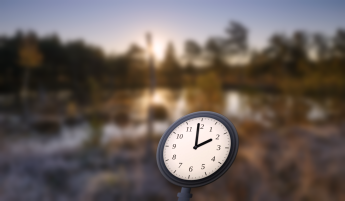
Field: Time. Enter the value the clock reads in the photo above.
1:59
